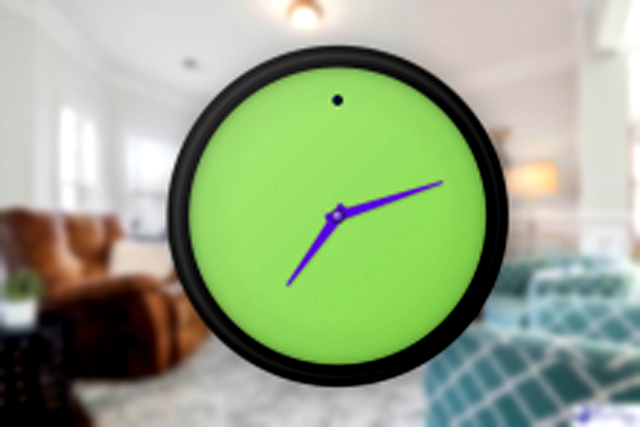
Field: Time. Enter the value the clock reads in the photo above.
7:12
